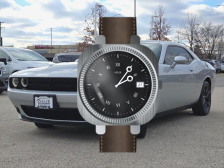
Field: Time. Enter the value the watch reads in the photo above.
2:06
